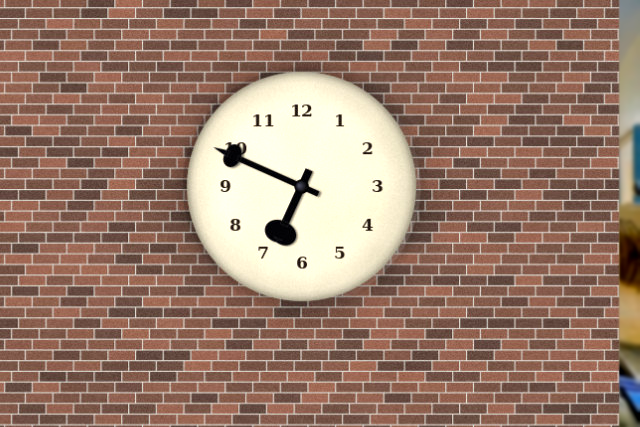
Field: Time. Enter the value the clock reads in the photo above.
6:49
